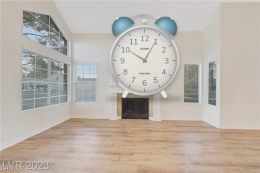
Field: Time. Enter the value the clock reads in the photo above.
10:05
